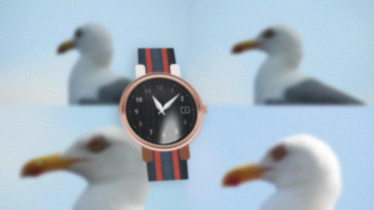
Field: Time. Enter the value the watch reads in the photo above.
11:08
